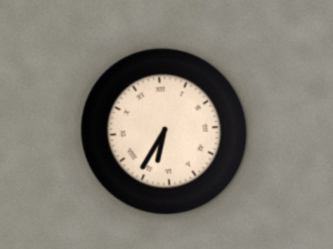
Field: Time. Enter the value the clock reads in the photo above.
6:36
